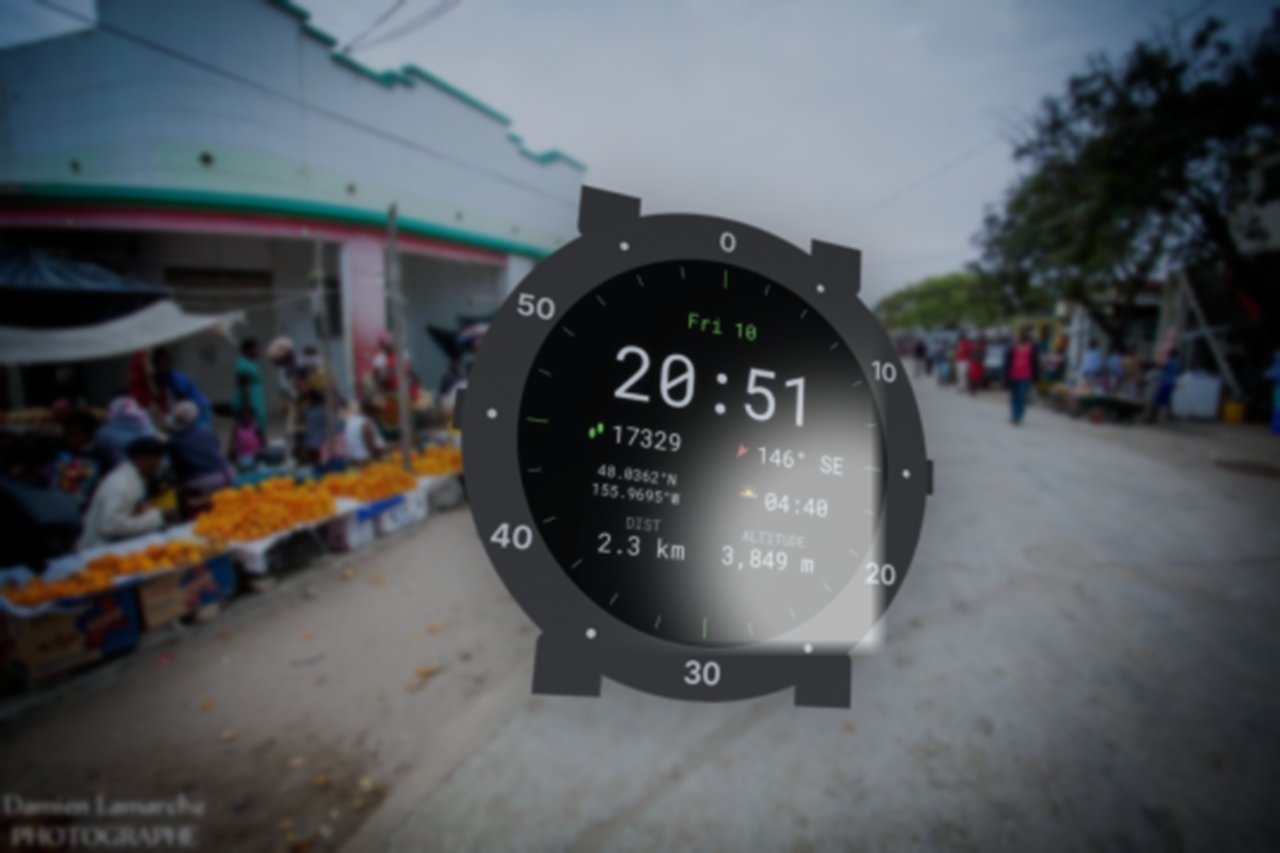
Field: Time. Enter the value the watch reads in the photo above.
20:51
